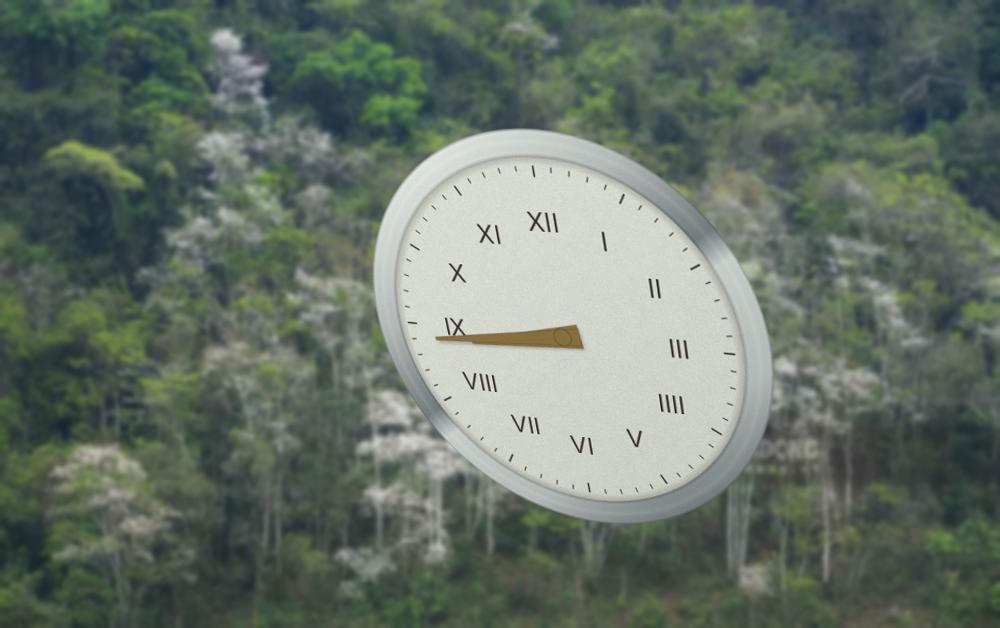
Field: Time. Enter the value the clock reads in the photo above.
8:44
